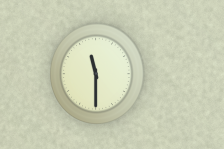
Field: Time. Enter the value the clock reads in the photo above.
11:30
